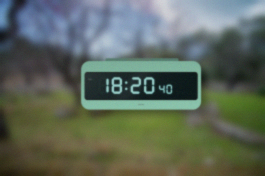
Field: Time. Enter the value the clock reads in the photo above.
18:20:40
